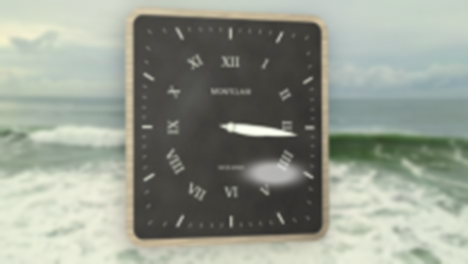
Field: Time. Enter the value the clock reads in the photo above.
3:16
